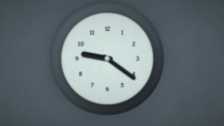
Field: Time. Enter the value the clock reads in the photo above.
9:21
